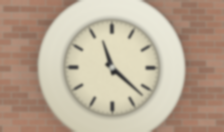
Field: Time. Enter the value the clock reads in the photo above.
11:22
